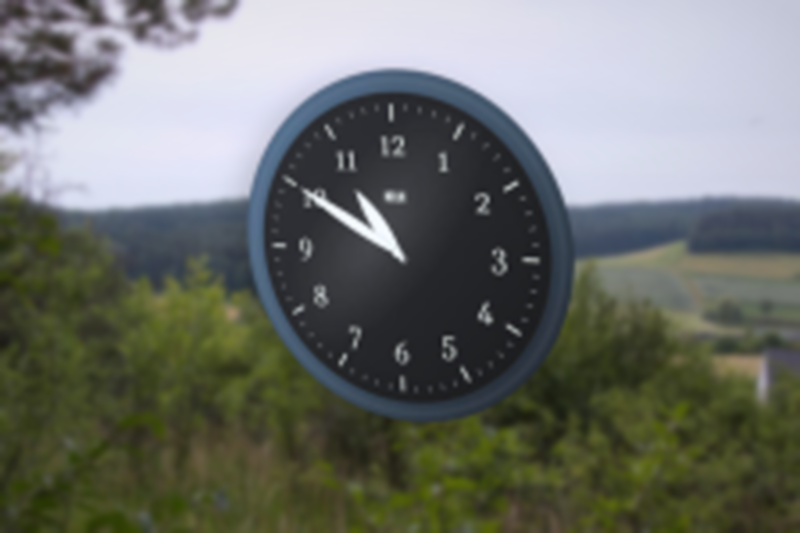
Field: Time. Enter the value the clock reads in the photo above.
10:50
